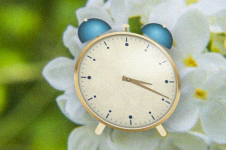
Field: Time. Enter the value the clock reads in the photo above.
3:19
